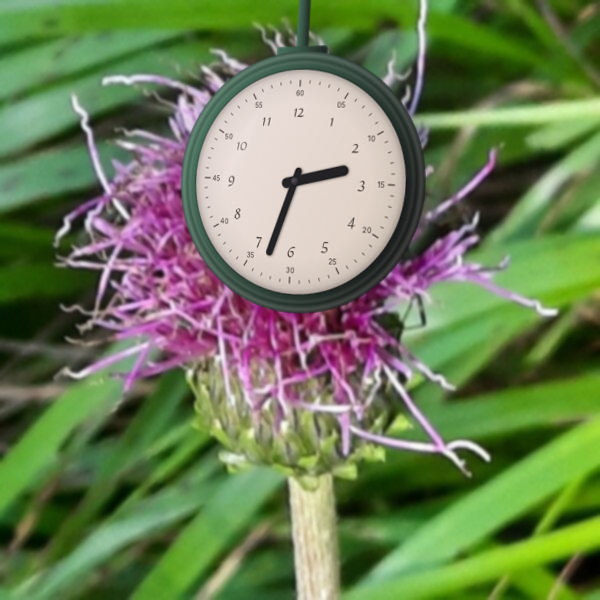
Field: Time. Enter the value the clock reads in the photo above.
2:33
